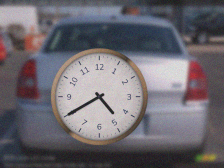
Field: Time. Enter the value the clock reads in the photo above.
4:40
